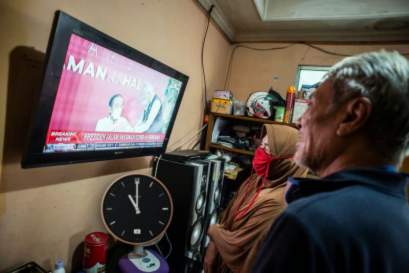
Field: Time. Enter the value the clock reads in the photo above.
11:00
